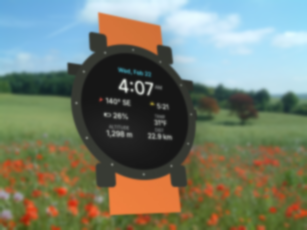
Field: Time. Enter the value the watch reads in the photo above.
4:07
